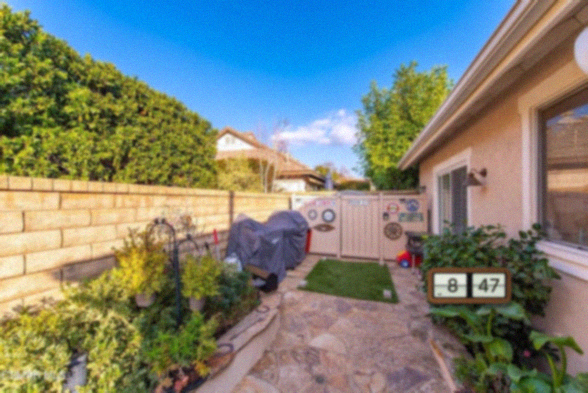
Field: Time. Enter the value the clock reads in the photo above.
8:47
